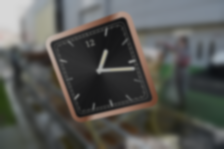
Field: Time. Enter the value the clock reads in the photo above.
1:17
